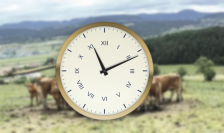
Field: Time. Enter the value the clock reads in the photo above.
11:11
